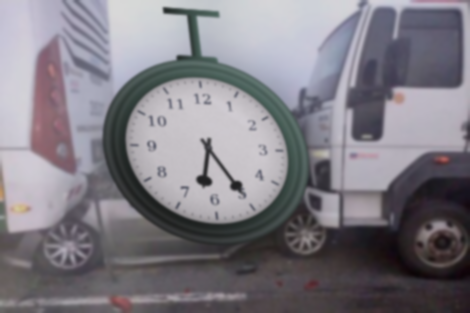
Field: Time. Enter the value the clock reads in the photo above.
6:25
